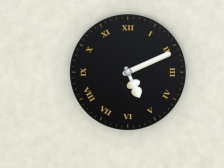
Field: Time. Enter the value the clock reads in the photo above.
5:11
